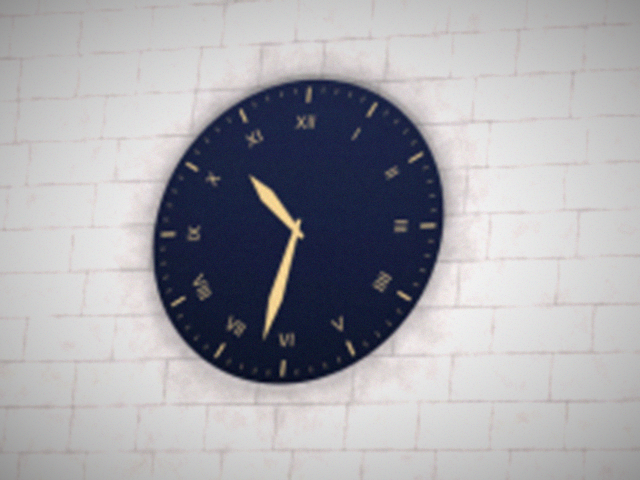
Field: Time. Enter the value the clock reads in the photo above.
10:32
